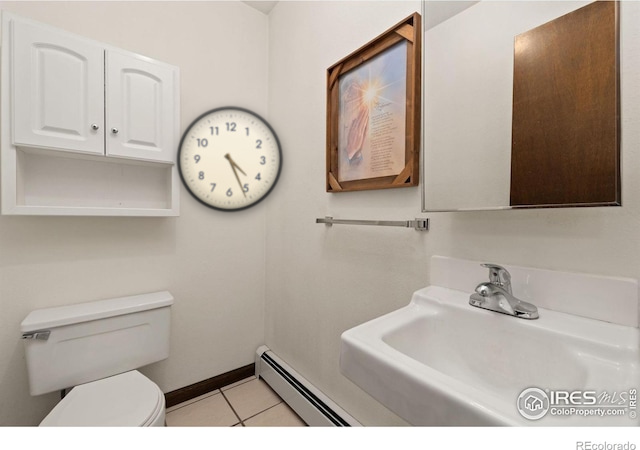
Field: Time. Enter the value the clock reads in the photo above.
4:26
